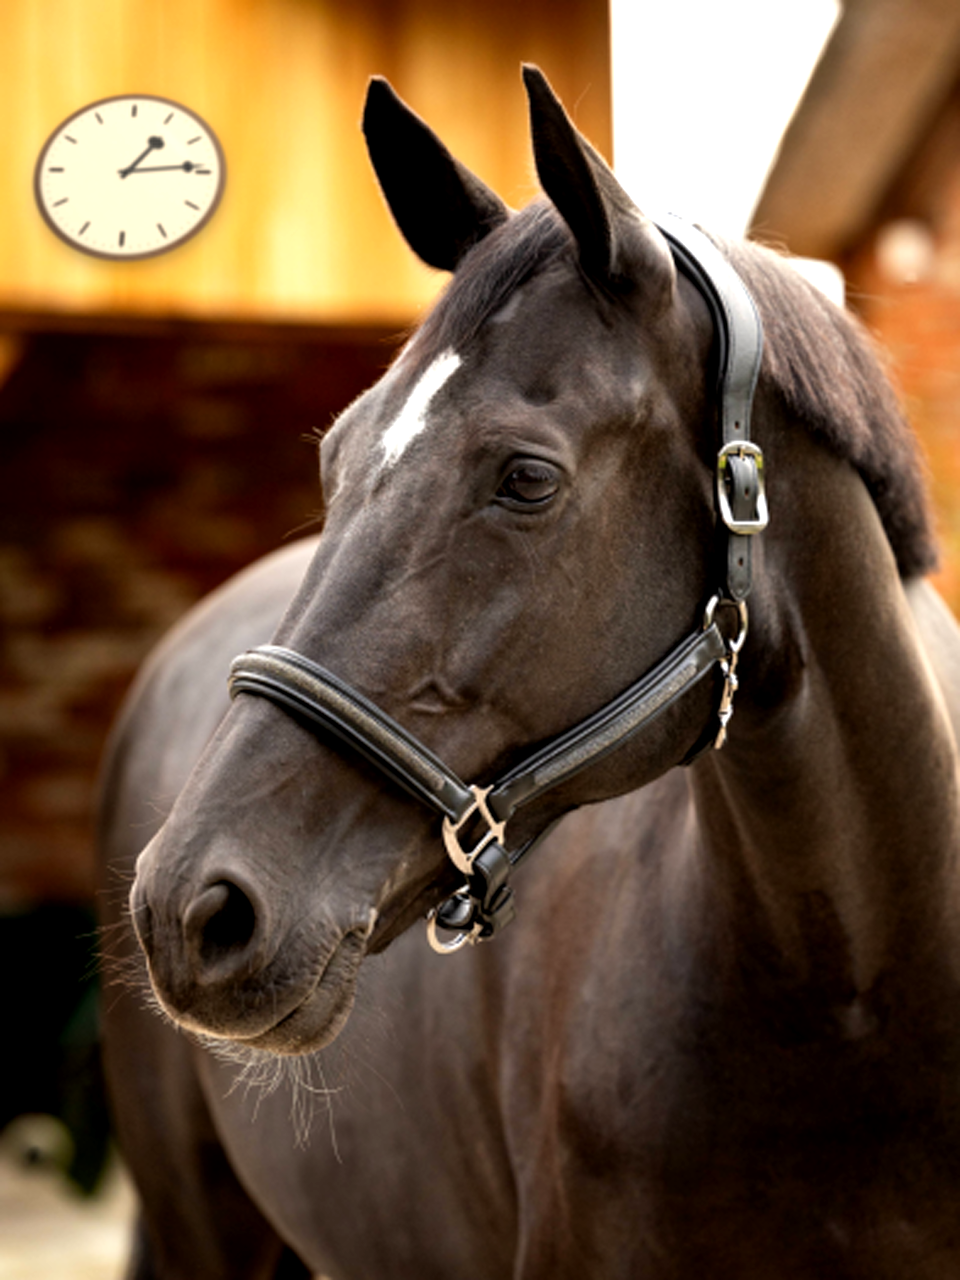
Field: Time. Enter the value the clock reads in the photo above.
1:14
